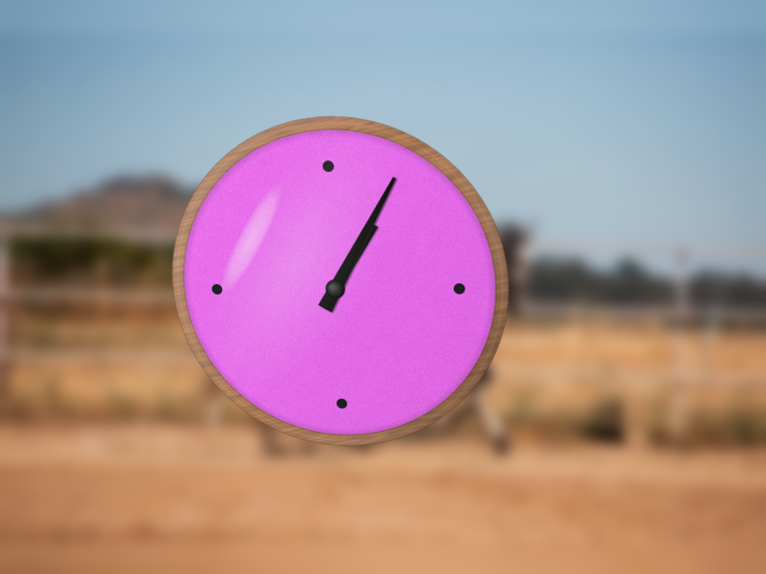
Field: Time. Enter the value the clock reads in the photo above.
1:05
